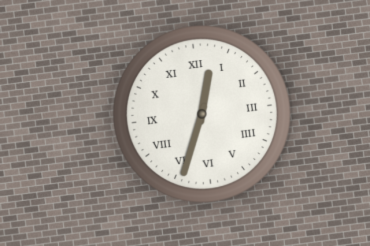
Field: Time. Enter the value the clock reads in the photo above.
12:34
